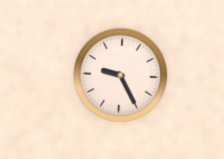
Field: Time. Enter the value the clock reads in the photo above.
9:25
